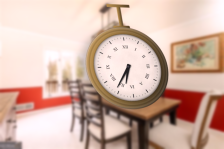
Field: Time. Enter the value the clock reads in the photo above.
6:36
